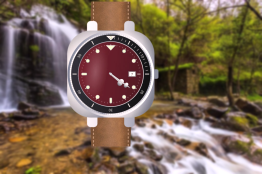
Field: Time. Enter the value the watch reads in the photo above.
4:21
